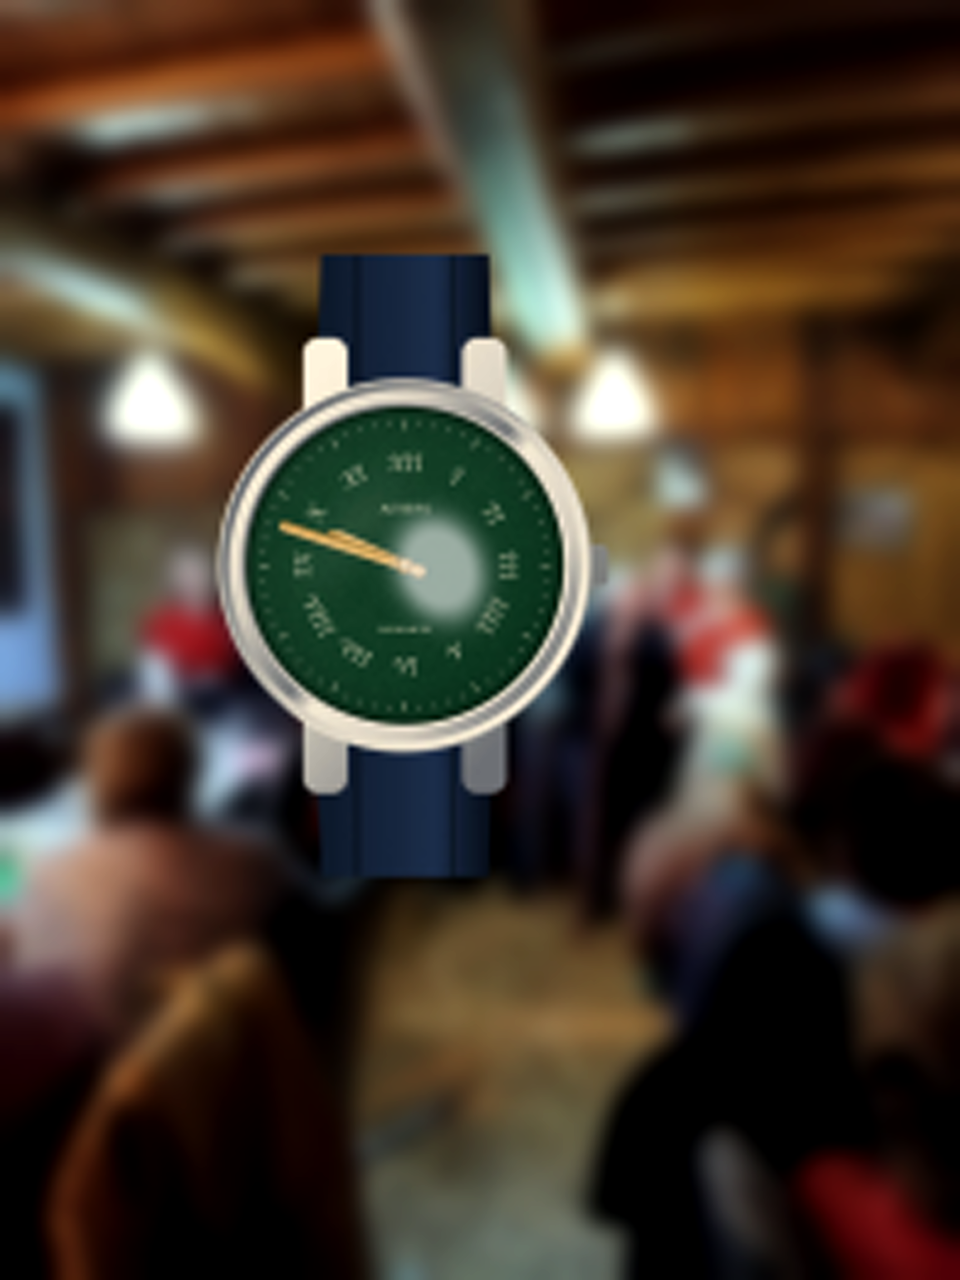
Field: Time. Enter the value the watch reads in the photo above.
9:48
